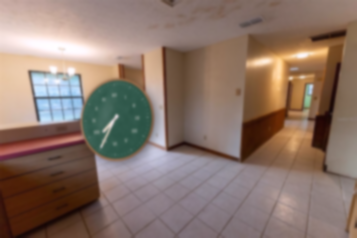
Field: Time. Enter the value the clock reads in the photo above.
7:35
